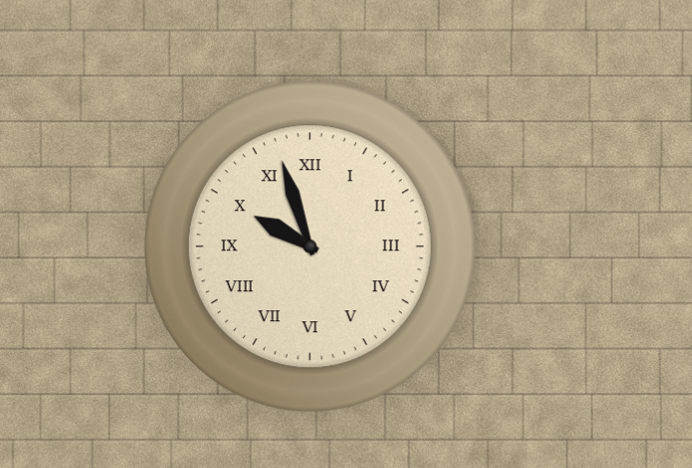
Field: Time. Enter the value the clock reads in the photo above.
9:57
